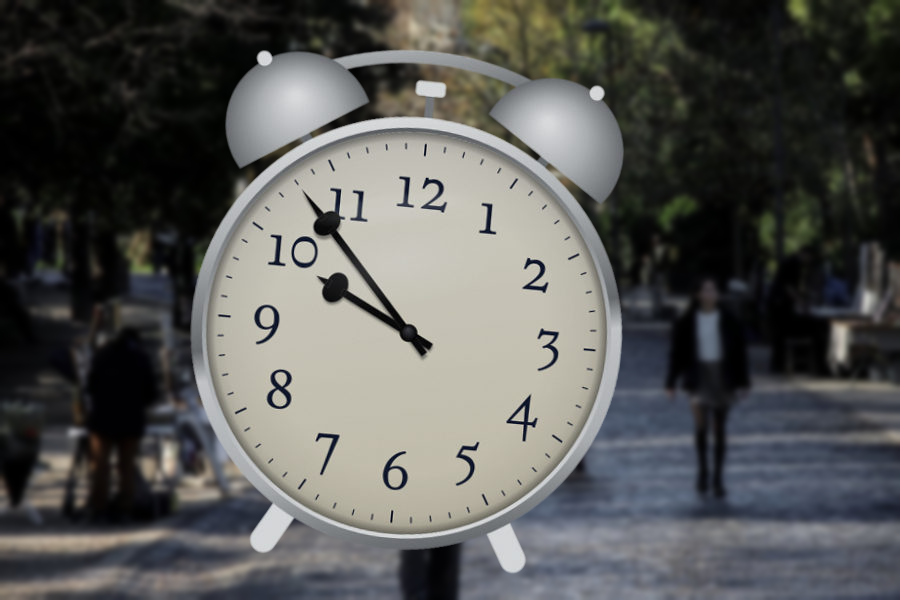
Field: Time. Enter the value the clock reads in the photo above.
9:53
